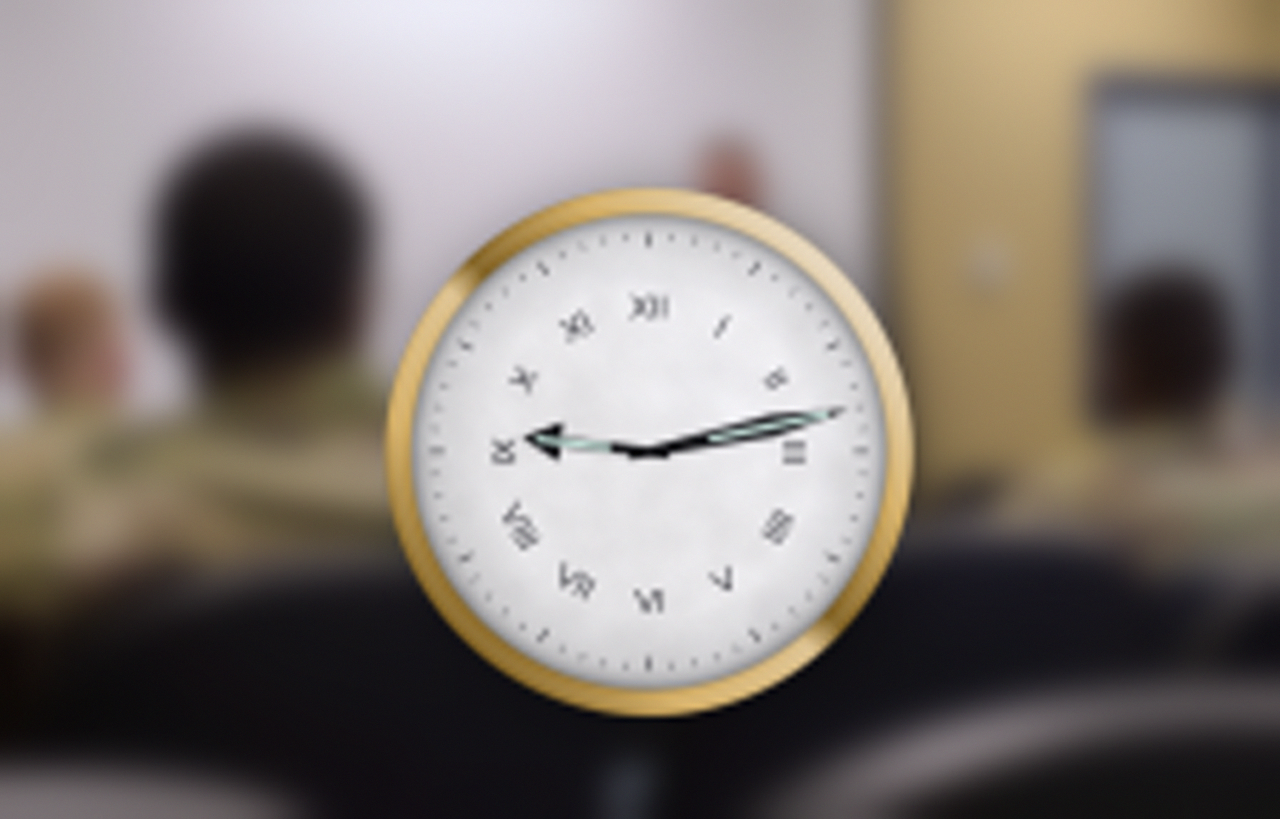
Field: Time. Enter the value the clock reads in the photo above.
9:13
